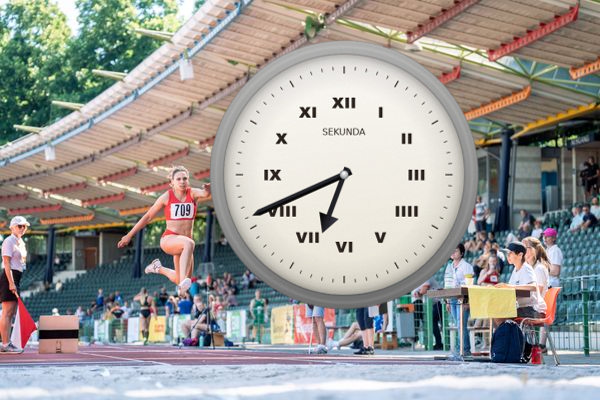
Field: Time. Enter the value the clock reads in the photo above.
6:41
